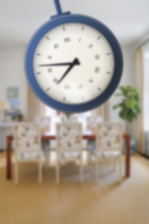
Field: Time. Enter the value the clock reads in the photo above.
7:47
